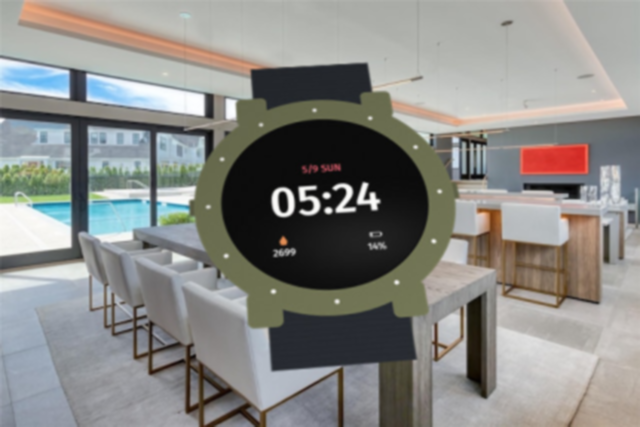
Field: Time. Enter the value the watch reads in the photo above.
5:24
